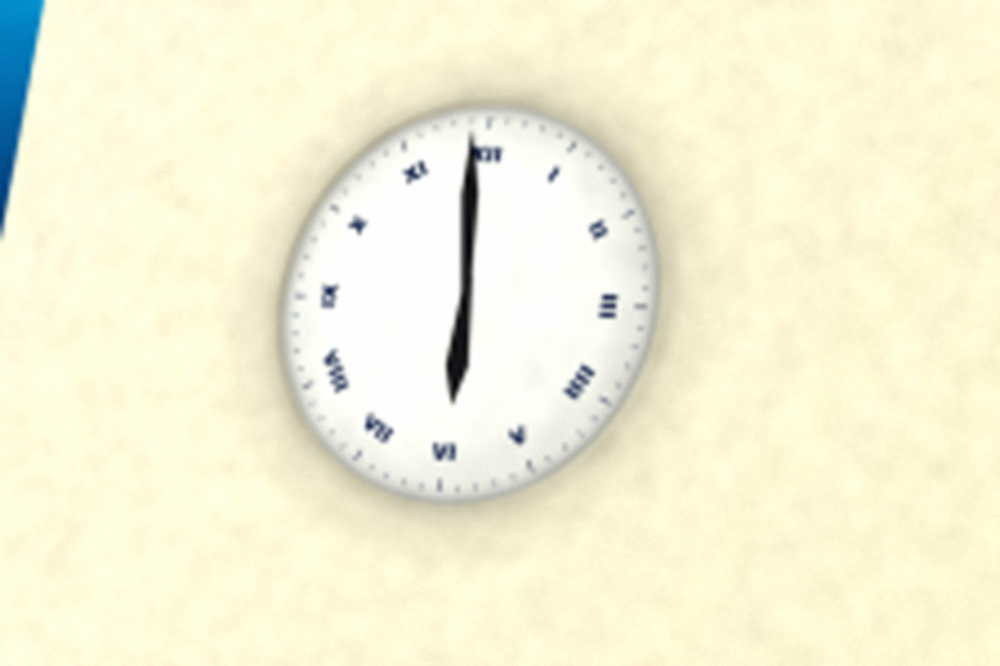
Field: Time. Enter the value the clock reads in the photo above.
5:59
